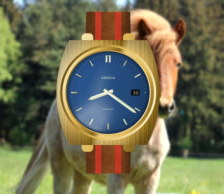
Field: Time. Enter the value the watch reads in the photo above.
8:21
